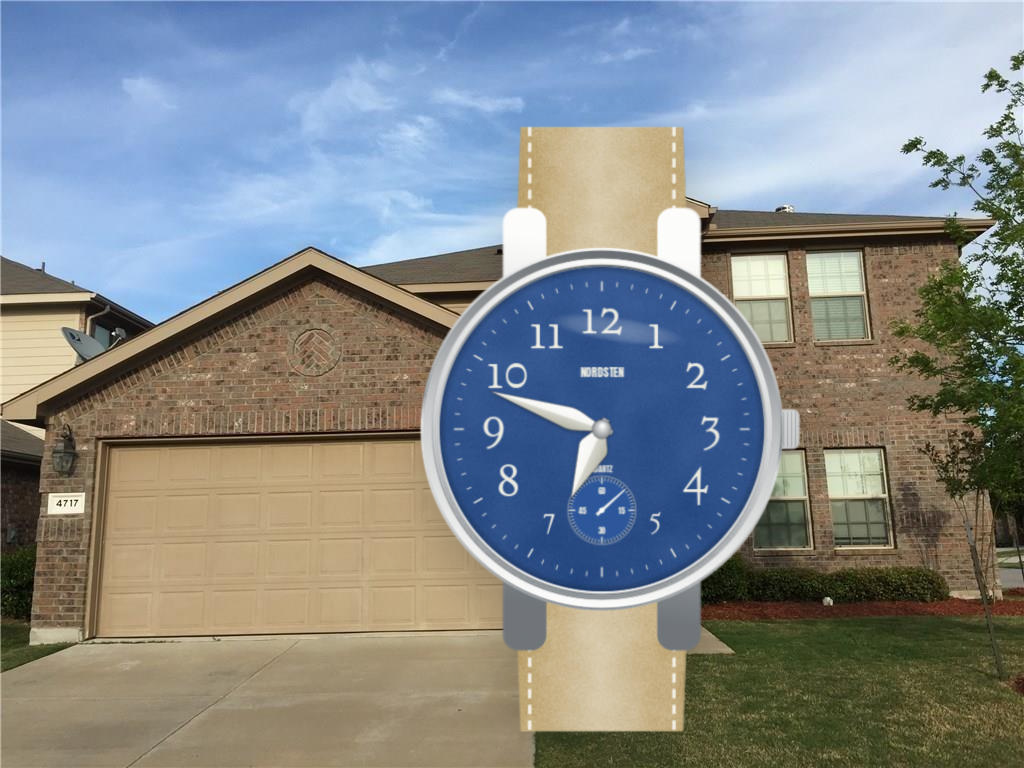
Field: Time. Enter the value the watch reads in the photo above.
6:48:08
